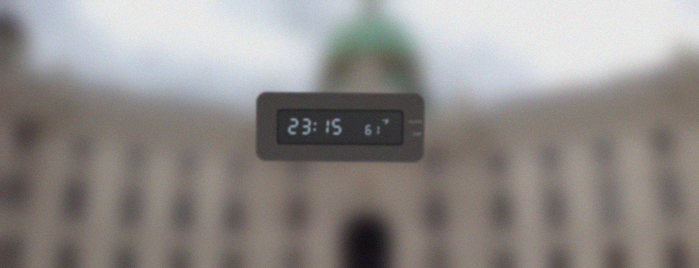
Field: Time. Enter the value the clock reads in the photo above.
23:15
